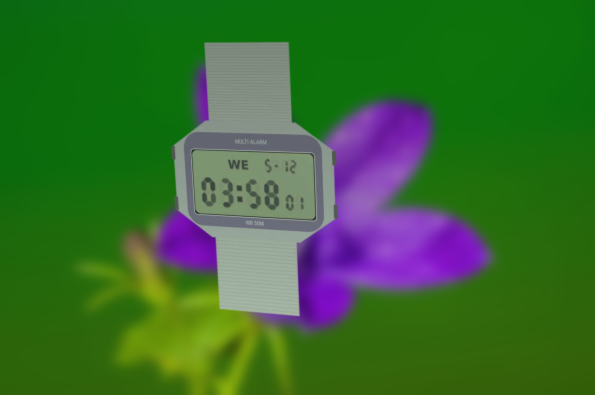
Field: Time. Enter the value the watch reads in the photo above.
3:58:01
